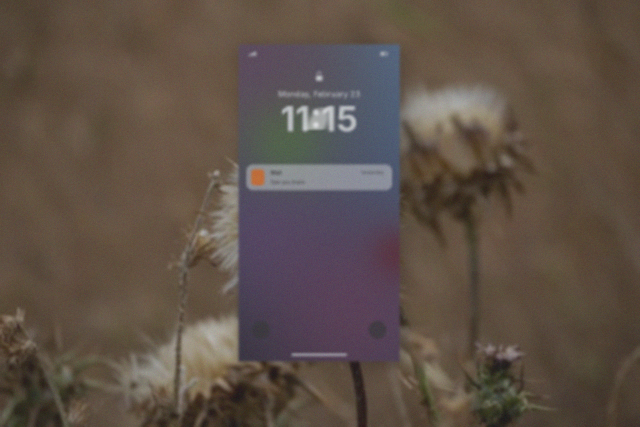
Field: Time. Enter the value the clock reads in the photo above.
11:15
